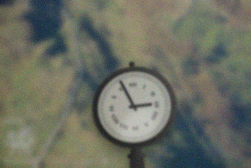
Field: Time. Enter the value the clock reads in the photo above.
2:56
